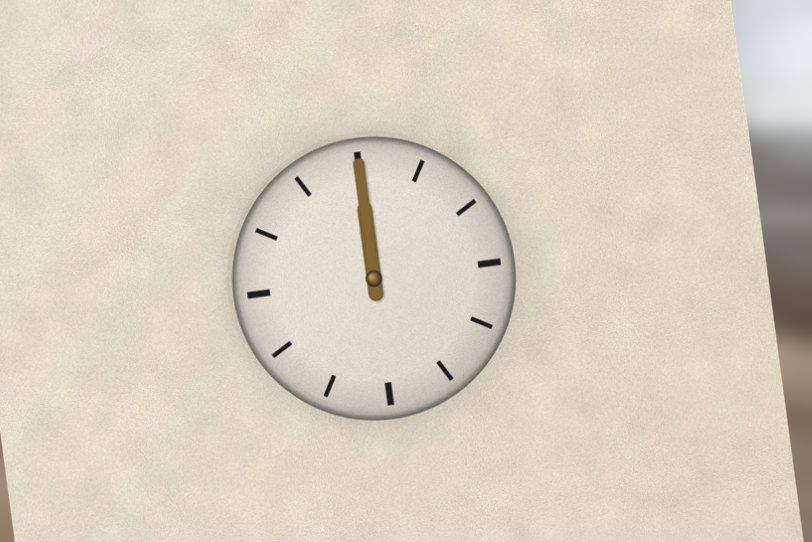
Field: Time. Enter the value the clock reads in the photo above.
12:00
